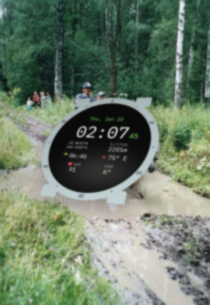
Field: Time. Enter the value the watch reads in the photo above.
2:07
